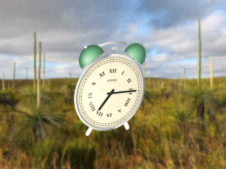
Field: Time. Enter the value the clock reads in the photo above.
7:15
